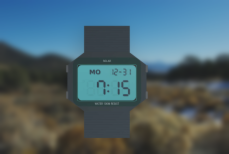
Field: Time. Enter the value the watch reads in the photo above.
7:15
